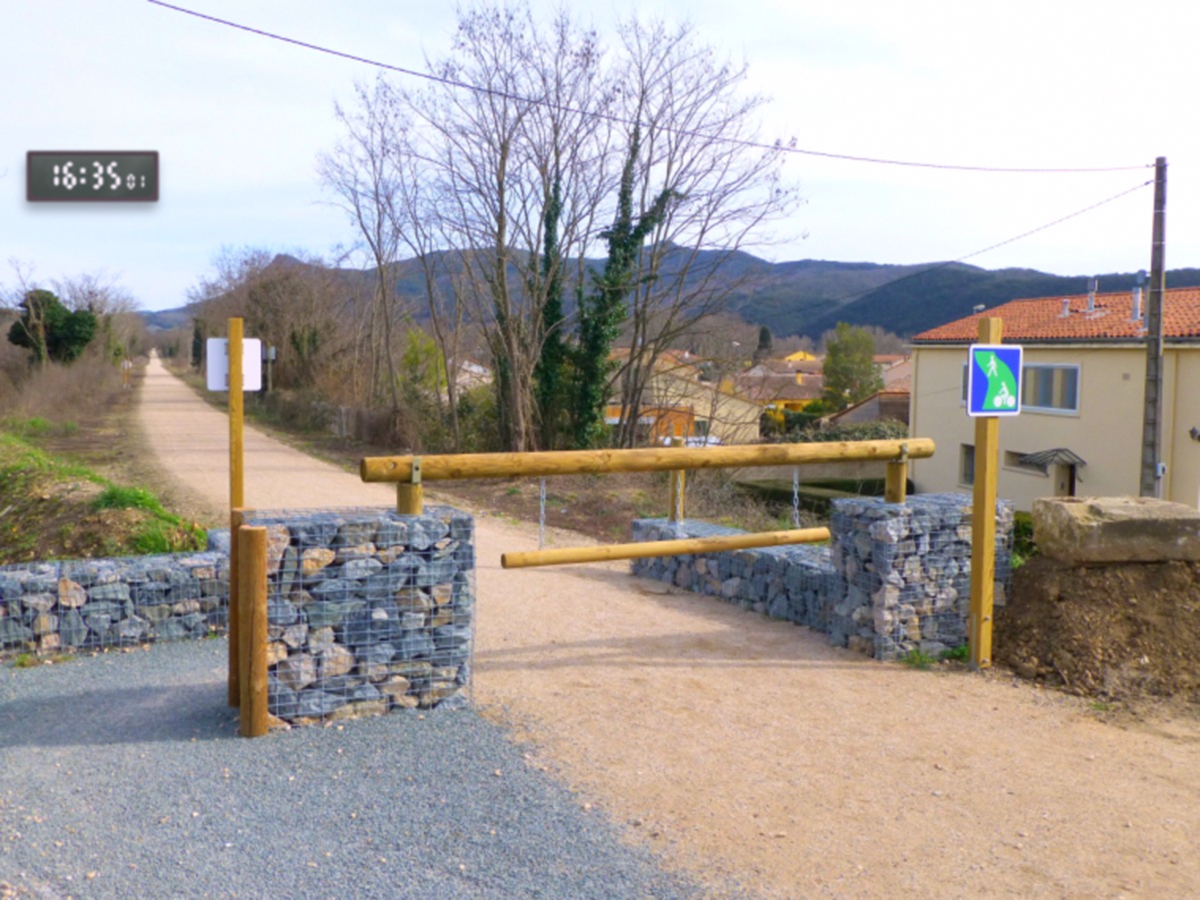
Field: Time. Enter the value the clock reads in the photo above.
16:35:01
